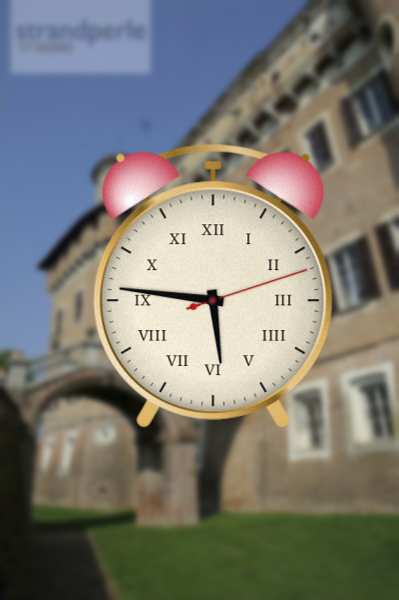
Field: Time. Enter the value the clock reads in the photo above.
5:46:12
